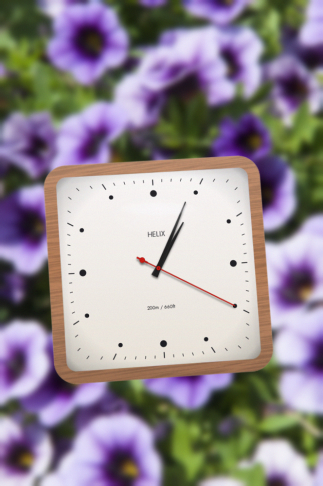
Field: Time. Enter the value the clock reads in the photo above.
1:04:20
